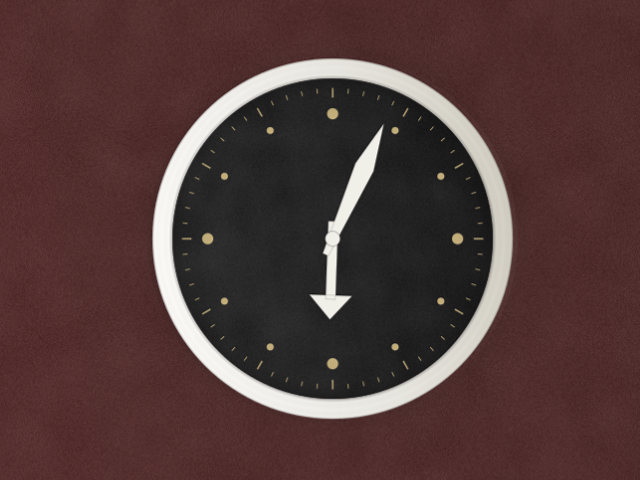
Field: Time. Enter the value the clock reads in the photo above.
6:04
